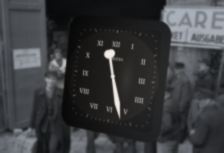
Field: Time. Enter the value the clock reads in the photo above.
11:27
